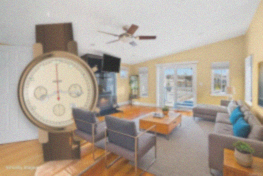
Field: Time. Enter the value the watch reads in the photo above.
8:16
